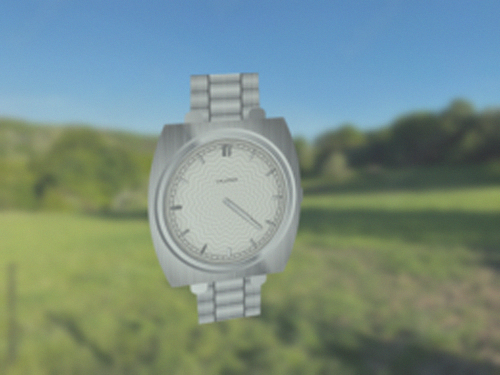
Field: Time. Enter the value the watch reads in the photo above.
4:22
